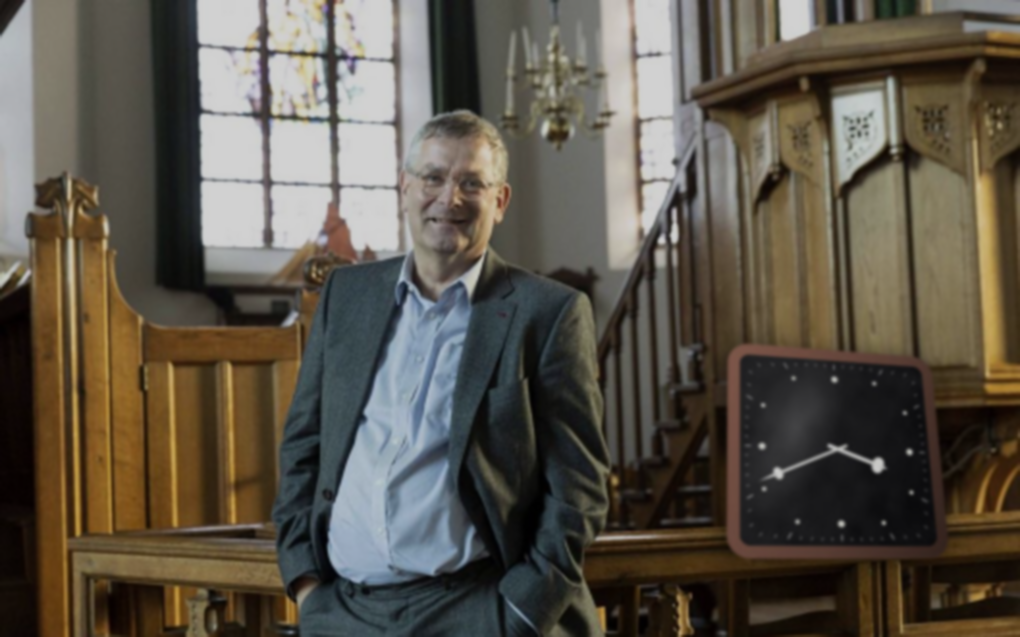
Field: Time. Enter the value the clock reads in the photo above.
3:41
